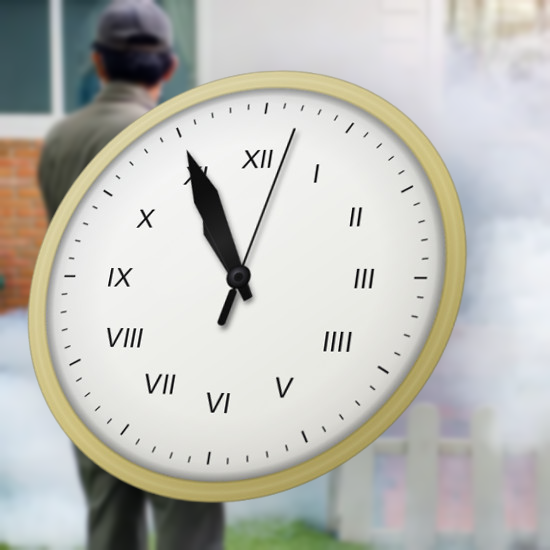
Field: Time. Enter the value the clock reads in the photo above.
10:55:02
